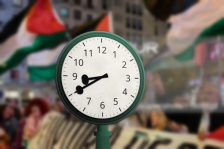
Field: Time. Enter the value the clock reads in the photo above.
8:40
